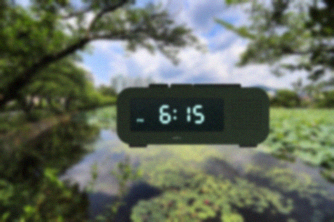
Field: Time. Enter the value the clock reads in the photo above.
6:15
